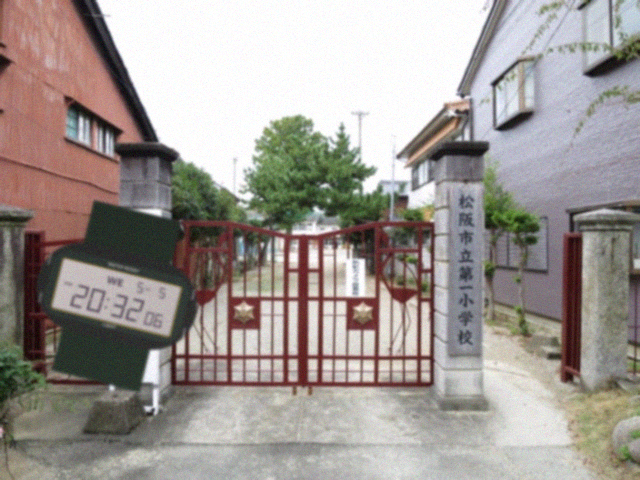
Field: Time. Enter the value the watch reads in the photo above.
20:32:06
